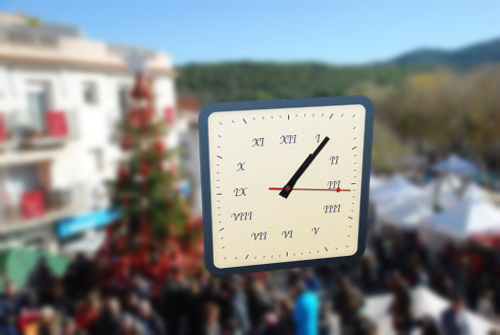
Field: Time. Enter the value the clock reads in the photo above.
1:06:16
